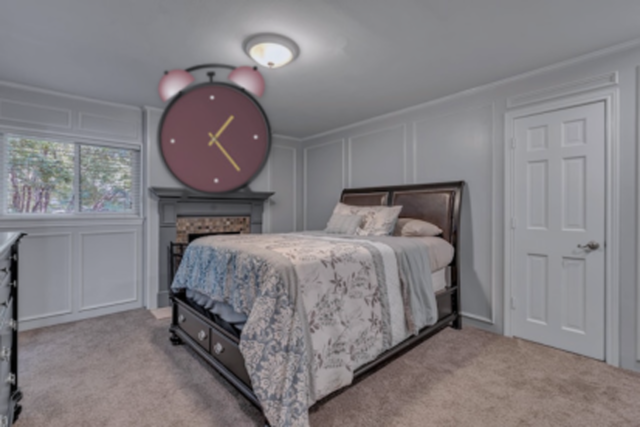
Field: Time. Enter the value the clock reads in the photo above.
1:24
